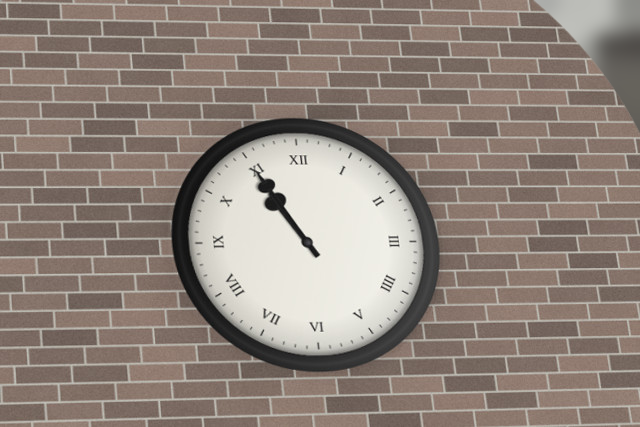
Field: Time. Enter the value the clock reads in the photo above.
10:55
